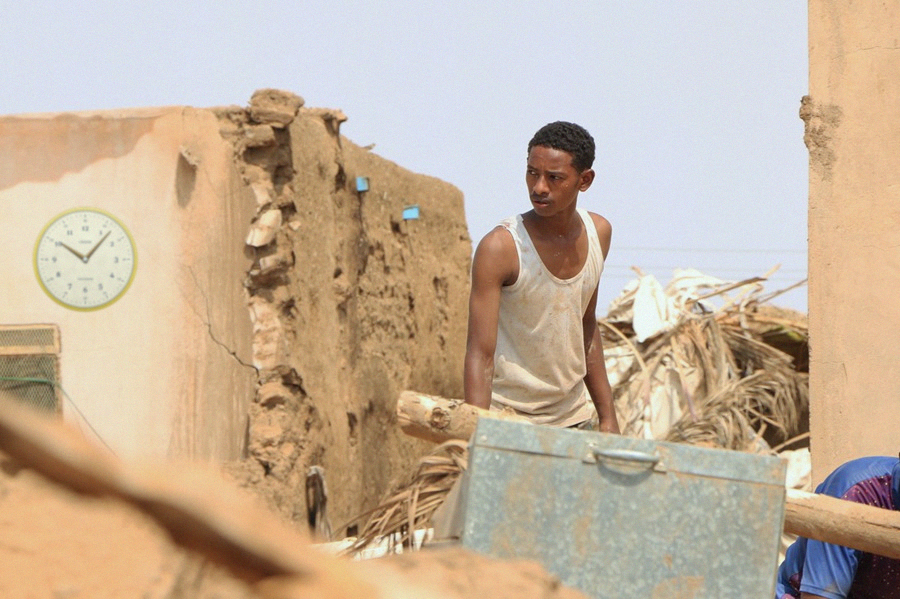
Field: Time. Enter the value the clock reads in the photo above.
10:07
